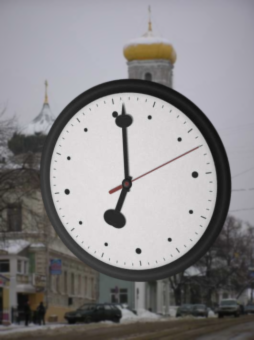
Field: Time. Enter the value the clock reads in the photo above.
7:01:12
